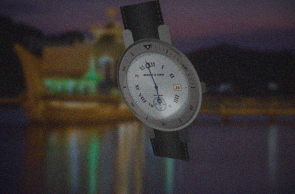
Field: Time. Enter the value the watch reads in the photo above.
5:58
